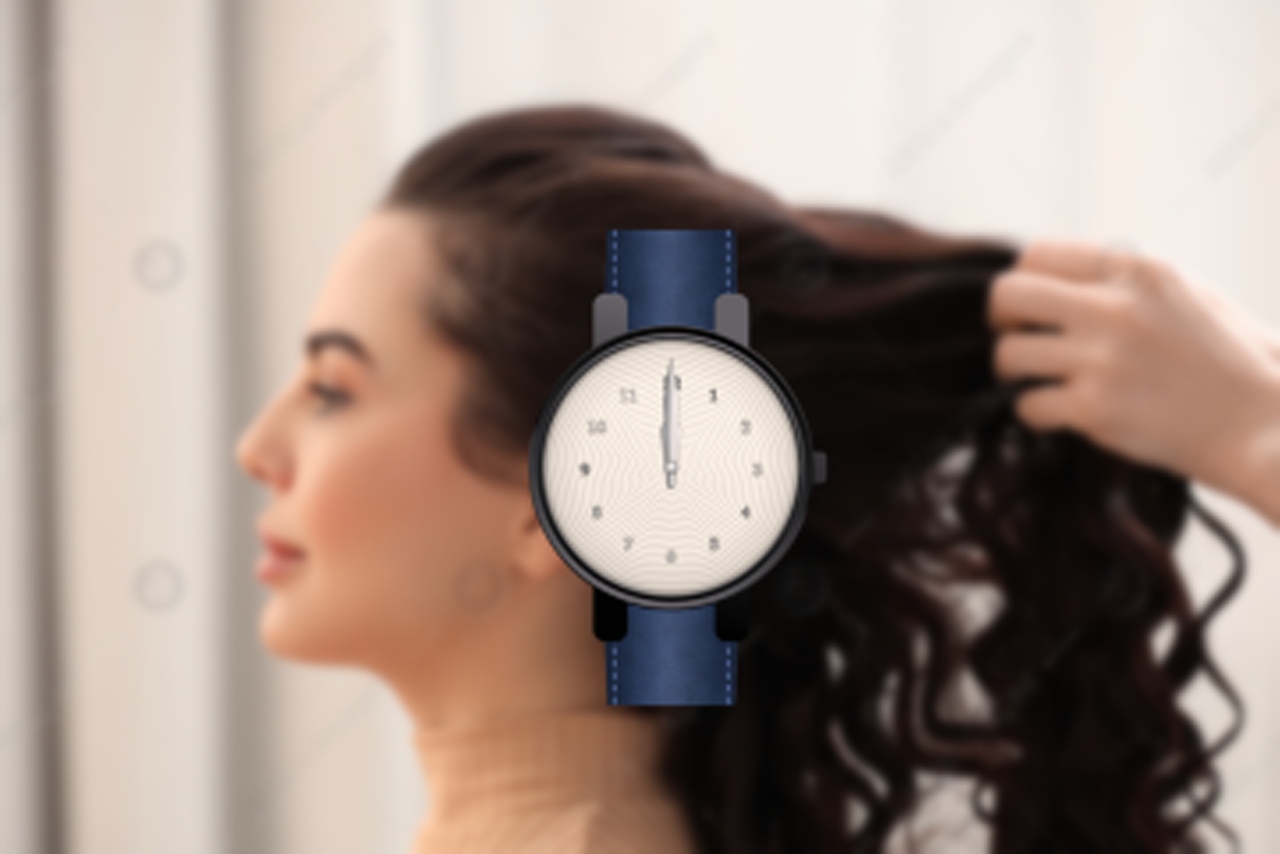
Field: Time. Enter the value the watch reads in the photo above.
12:00
